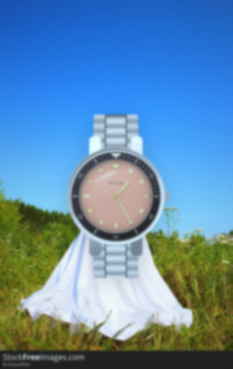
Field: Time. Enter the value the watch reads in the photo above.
1:25
